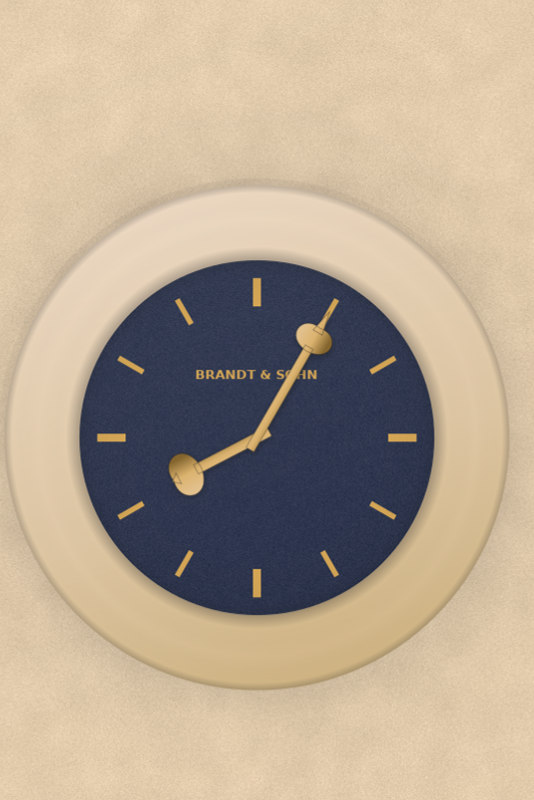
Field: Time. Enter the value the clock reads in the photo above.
8:05
